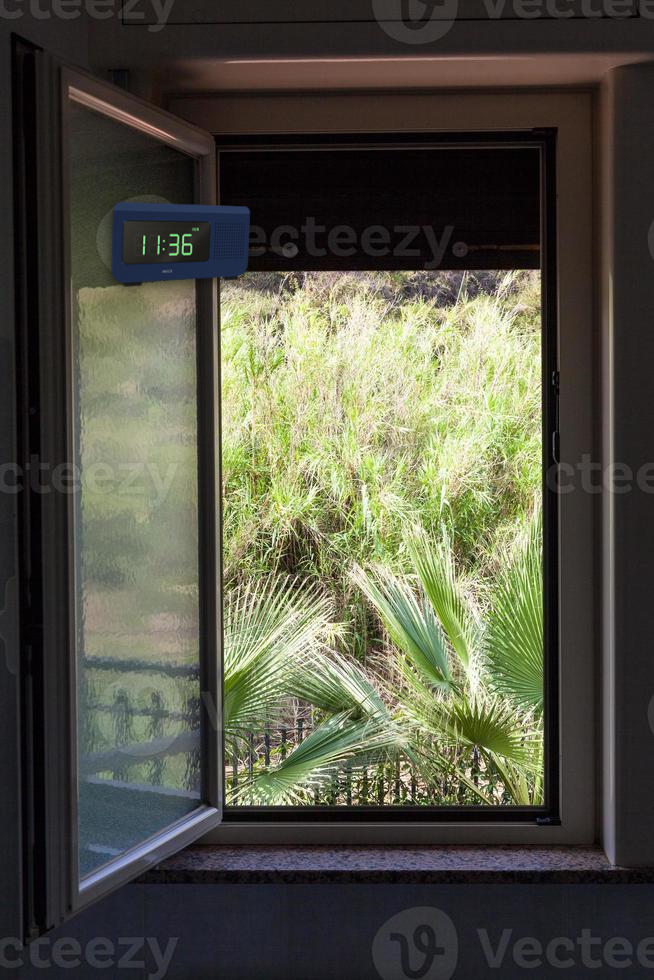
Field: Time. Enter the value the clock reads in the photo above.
11:36
